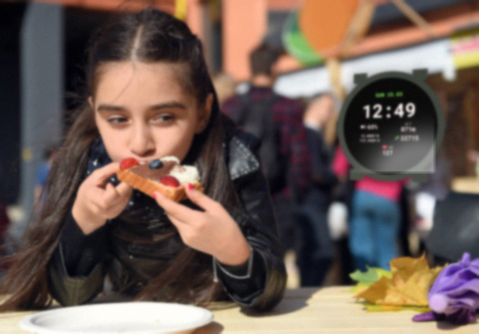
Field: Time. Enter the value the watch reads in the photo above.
12:49
